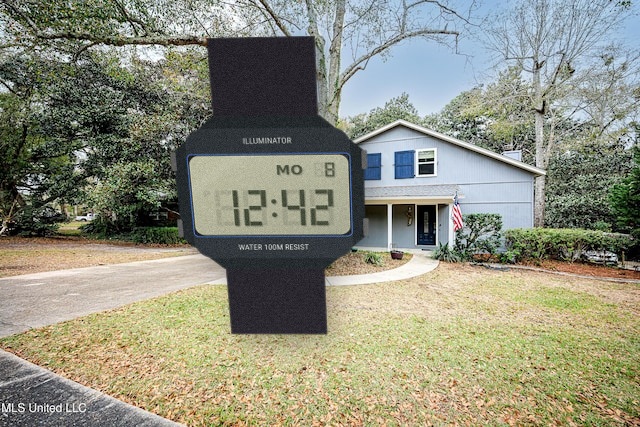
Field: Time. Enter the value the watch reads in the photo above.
12:42
